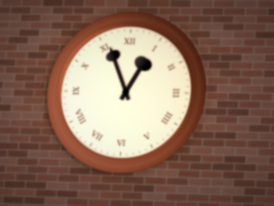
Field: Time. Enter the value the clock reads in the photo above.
12:56
